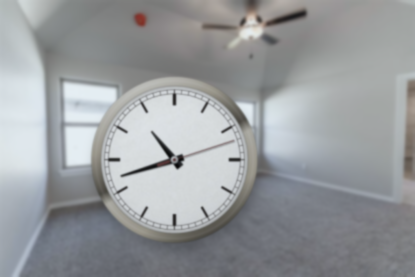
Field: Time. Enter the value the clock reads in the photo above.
10:42:12
